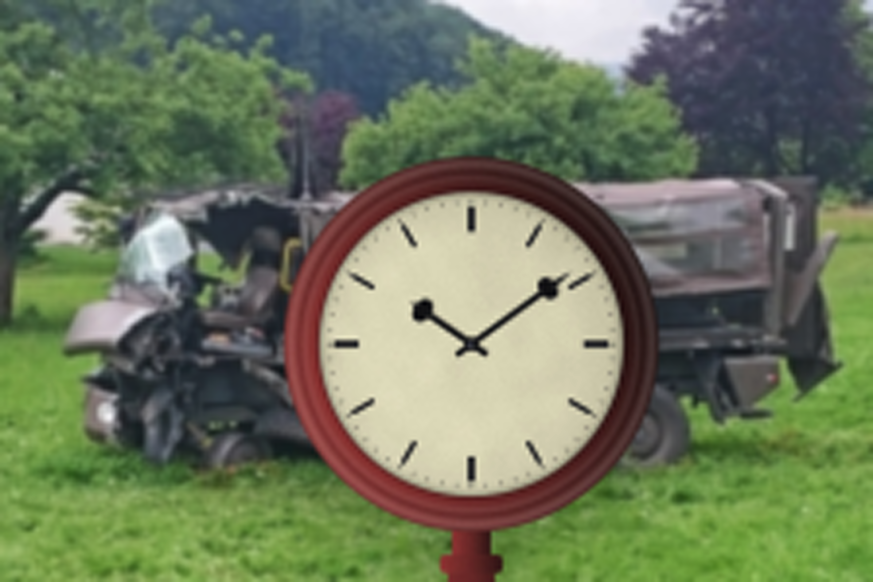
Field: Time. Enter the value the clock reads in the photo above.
10:09
